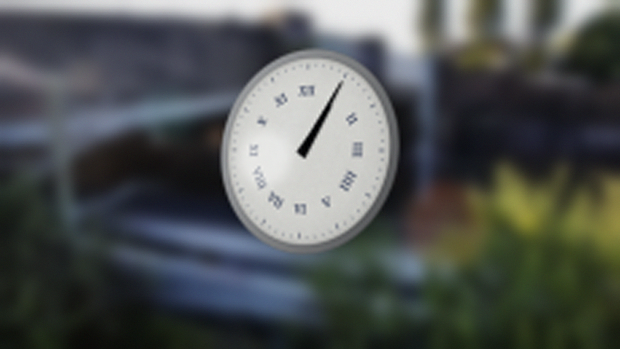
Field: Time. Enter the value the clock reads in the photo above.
1:05
